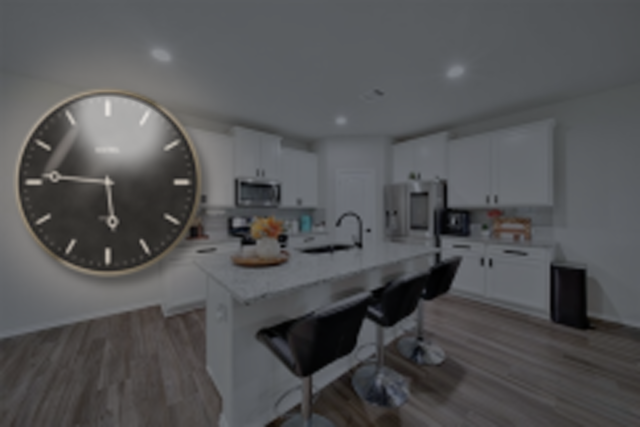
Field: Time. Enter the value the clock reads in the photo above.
5:46
